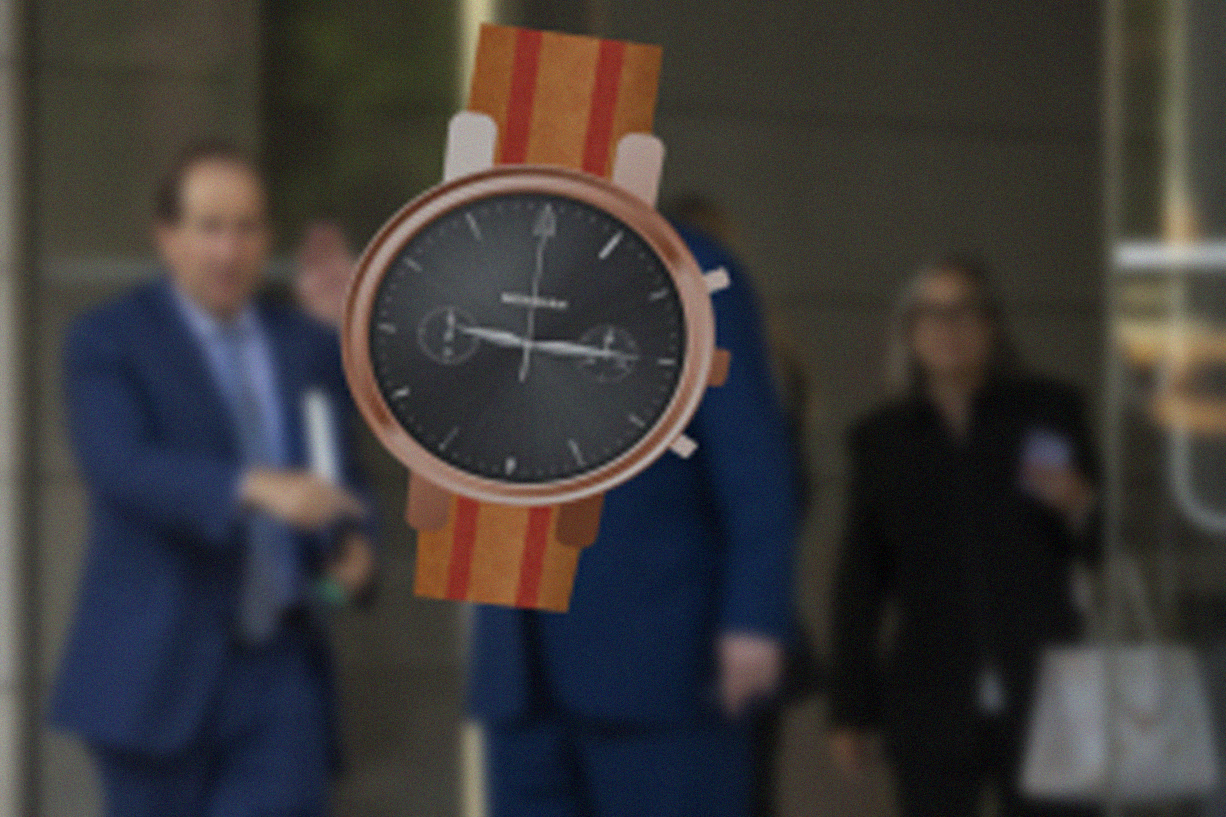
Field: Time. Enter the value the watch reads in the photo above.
9:15
